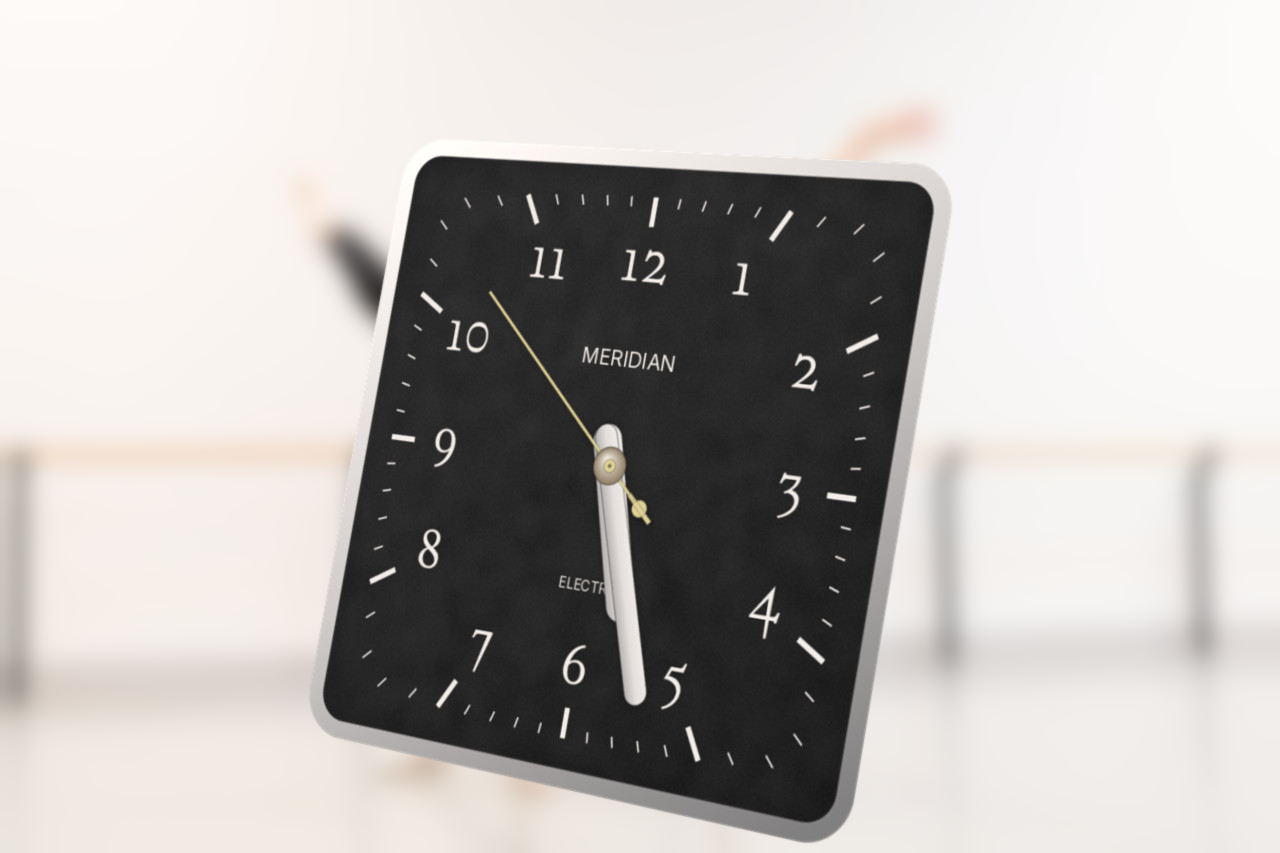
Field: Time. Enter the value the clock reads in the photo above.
5:26:52
